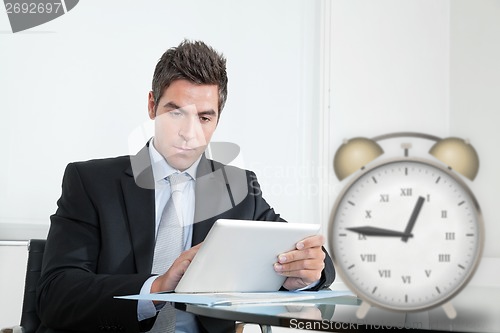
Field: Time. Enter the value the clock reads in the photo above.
12:46
